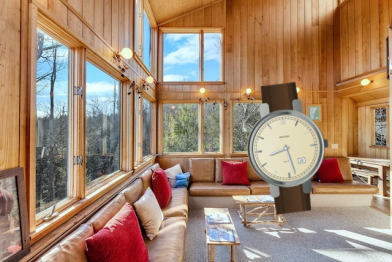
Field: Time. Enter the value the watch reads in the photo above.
8:28
